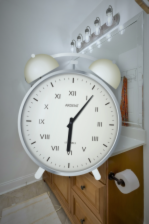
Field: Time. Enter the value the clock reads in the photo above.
6:06
